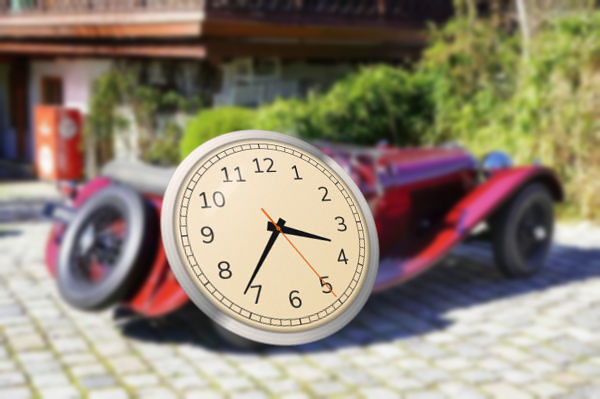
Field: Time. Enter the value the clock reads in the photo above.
3:36:25
